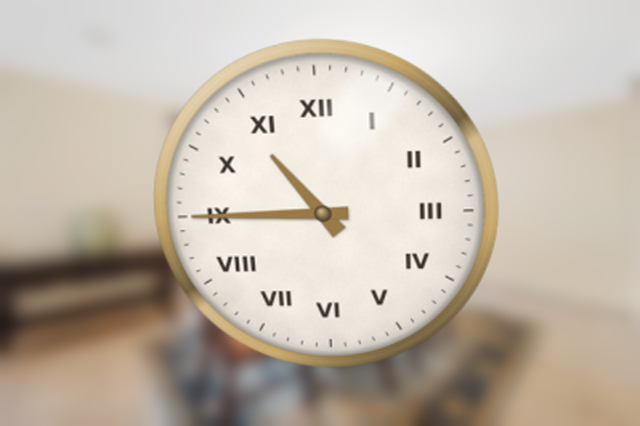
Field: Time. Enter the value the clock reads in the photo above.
10:45
